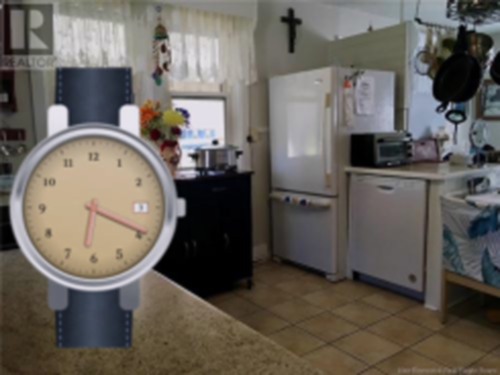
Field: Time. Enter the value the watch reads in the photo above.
6:19
